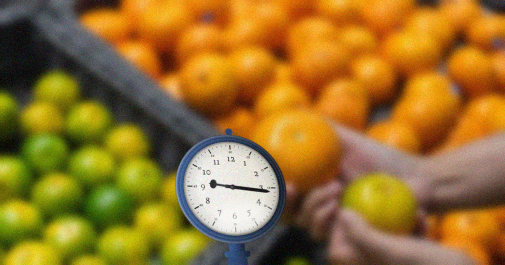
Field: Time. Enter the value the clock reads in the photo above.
9:16
